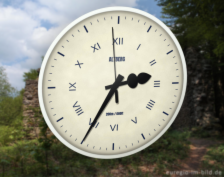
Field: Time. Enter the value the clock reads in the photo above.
2:34:59
